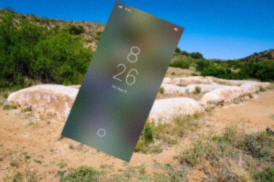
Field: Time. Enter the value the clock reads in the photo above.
8:26
